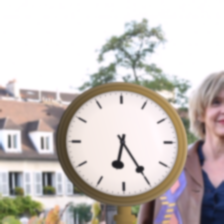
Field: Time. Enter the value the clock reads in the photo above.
6:25
